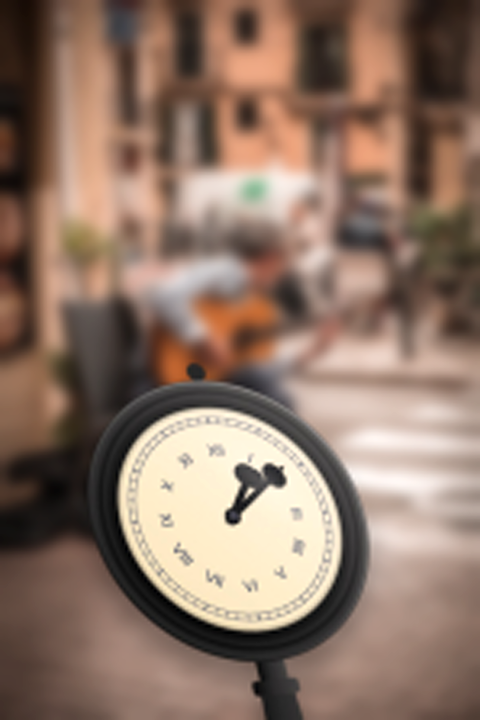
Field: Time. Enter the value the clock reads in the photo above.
1:09
